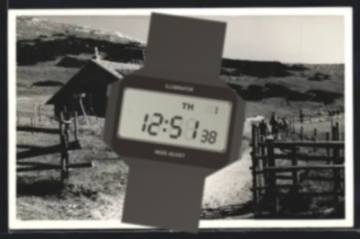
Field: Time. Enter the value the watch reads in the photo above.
12:51:38
